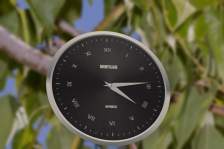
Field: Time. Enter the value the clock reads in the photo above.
4:14
